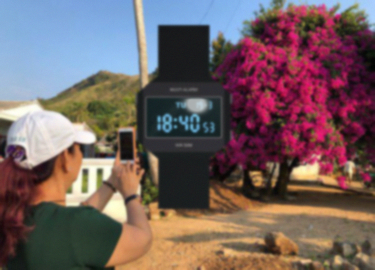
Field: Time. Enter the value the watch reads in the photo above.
18:40
